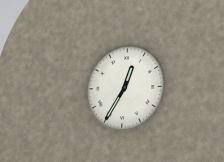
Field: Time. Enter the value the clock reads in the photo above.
12:35
